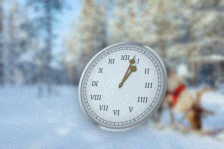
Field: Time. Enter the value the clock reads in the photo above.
1:03
